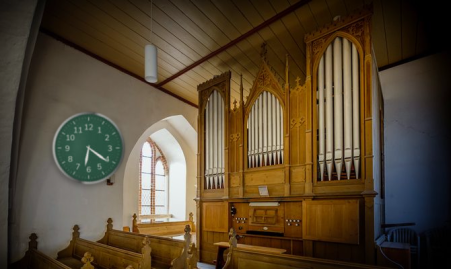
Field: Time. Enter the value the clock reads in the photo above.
6:21
